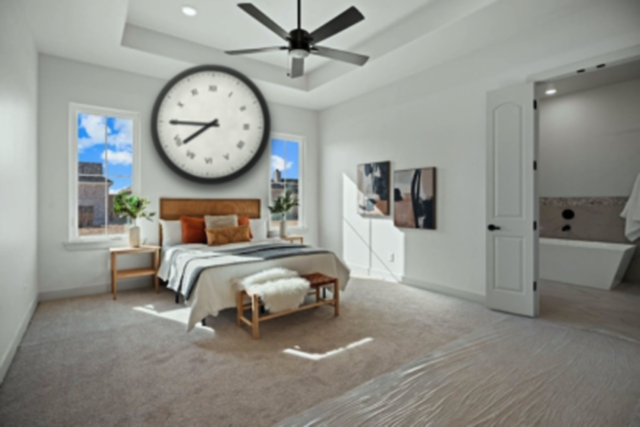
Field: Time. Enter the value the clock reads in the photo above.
7:45
